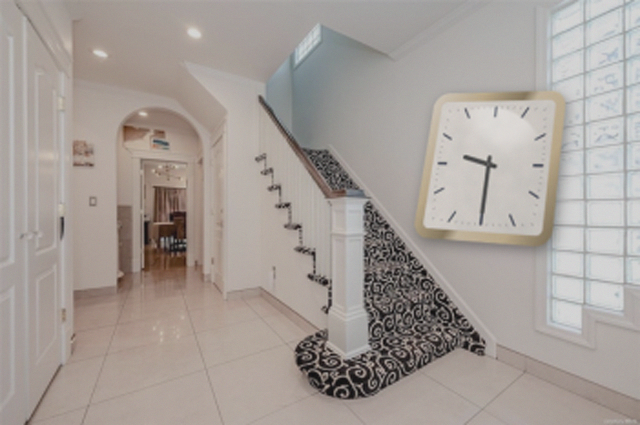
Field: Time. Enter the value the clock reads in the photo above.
9:30
